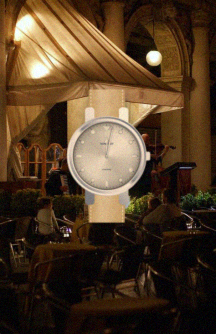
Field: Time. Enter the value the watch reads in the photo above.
12:02
